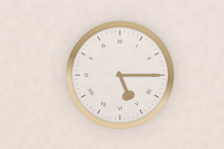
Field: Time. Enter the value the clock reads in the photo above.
5:15
